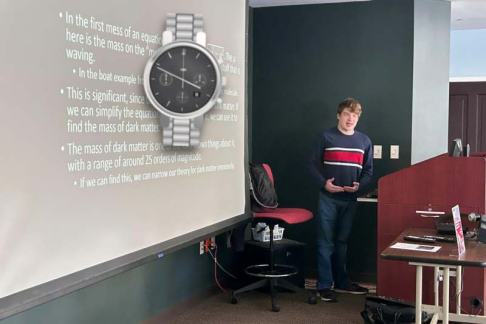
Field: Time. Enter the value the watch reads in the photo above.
3:49
